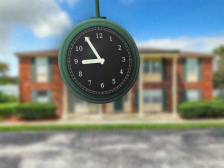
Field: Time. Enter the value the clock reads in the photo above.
8:55
